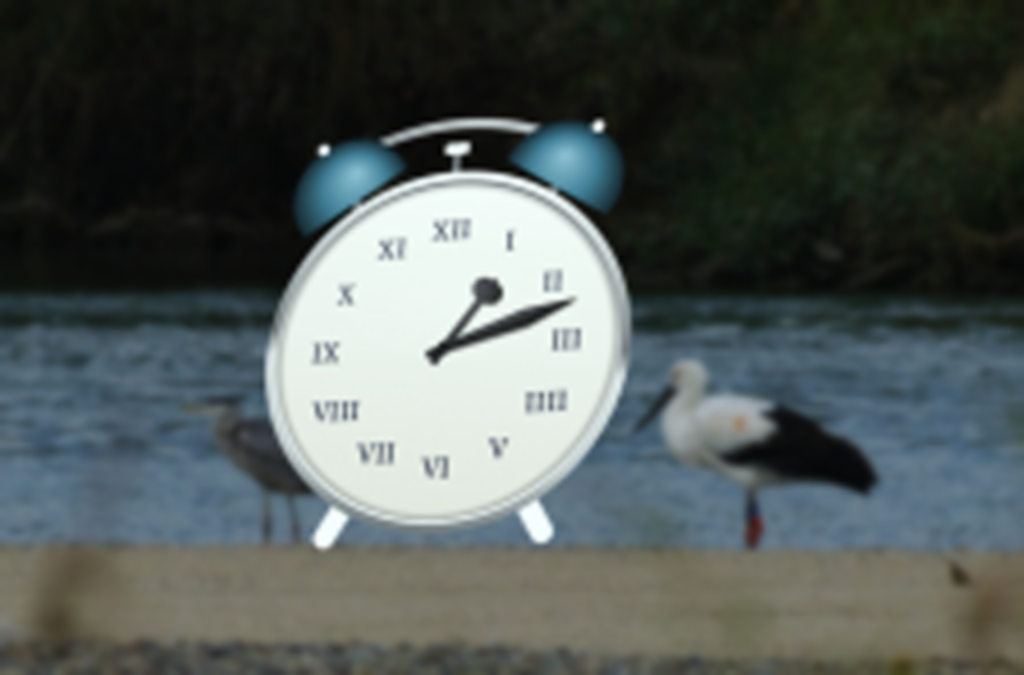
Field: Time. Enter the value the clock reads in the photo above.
1:12
